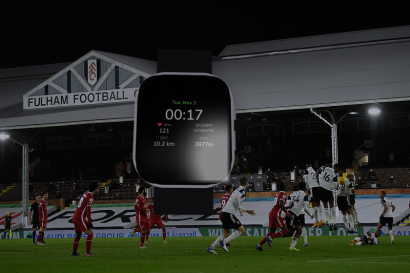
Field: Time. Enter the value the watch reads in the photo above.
0:17
